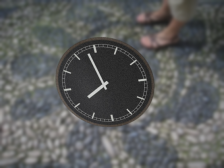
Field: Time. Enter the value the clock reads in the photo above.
7:58
